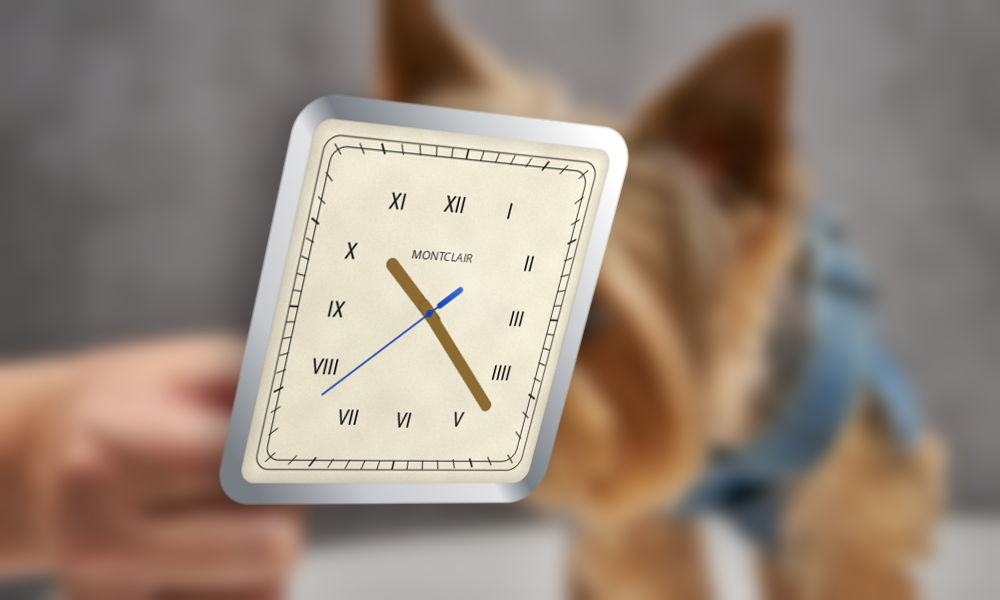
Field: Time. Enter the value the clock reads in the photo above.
10:22:38
